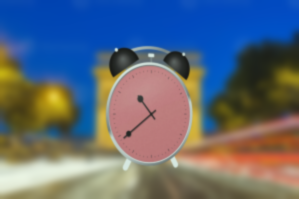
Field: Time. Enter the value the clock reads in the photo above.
10:39
